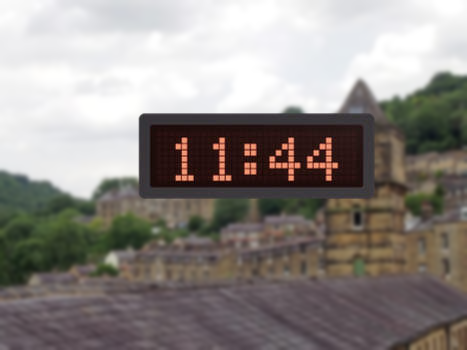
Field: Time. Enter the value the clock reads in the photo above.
11:44
